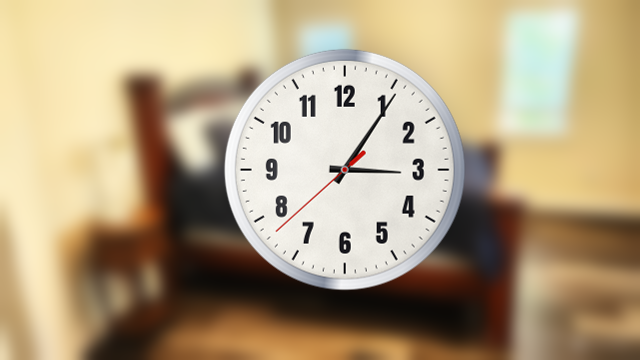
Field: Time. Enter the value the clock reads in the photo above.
3:05:38
